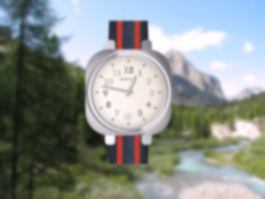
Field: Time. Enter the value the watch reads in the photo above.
12:47
